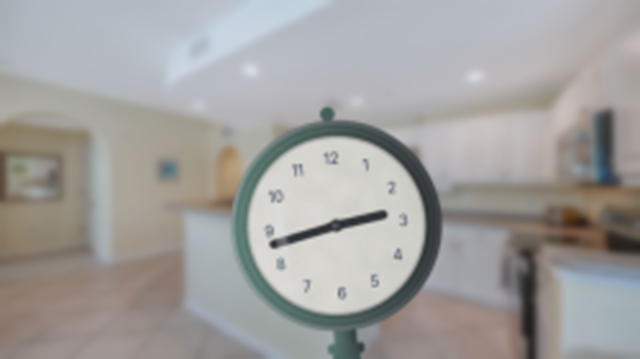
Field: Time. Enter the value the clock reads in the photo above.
2:43
